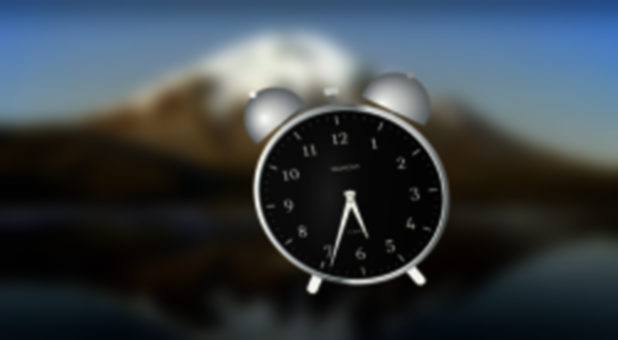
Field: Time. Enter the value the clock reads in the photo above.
5:34
